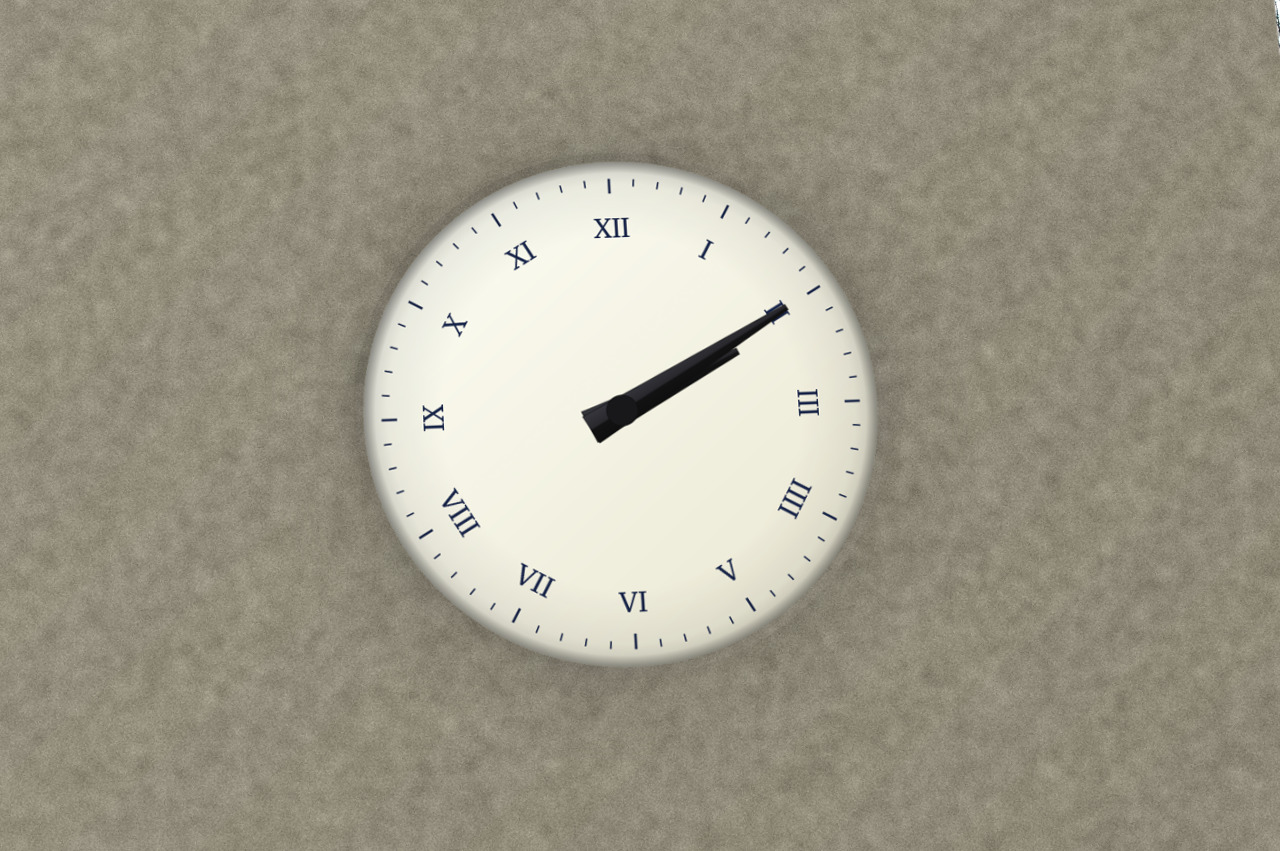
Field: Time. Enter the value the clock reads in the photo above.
2:10
